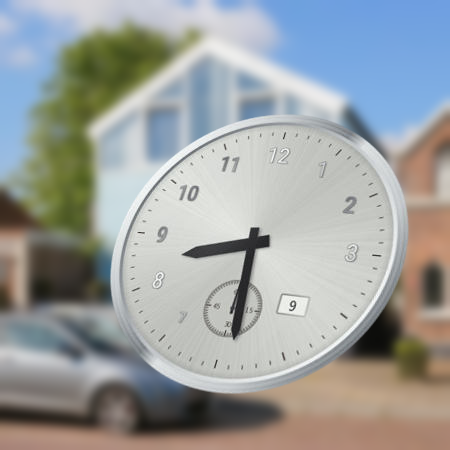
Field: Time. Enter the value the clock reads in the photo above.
8:29
